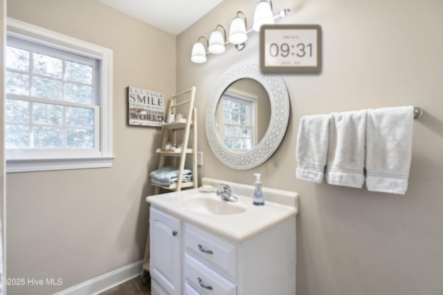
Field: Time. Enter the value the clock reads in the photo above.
9:31
